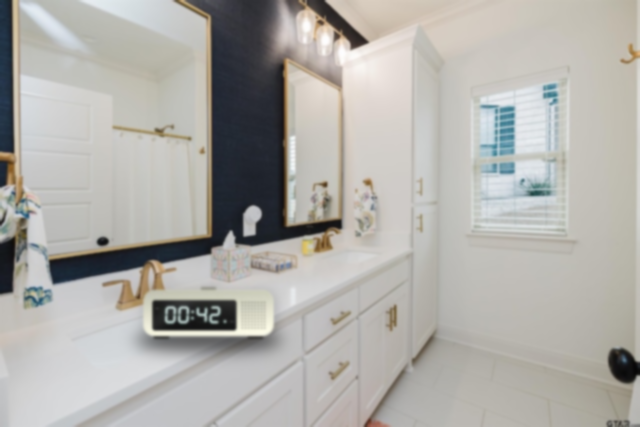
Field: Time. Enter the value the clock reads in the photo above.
0:42
